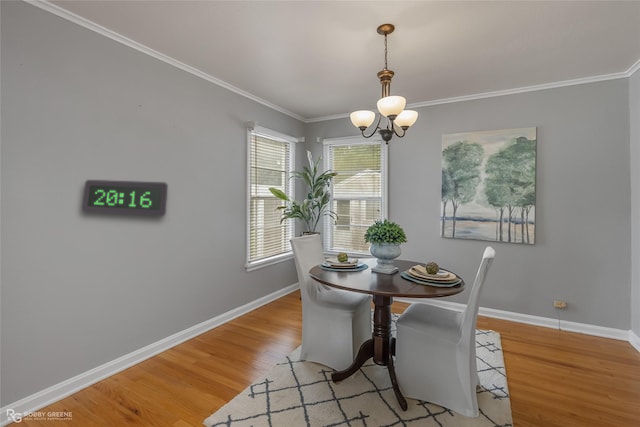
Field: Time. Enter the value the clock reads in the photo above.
20:16
